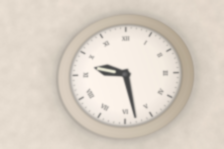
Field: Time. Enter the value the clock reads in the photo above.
9:28
